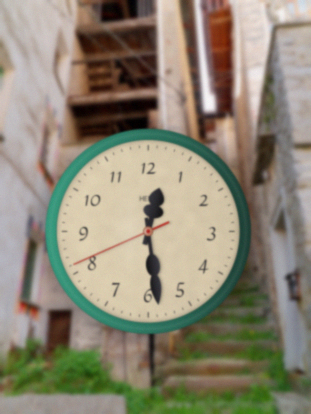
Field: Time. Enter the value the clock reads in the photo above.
12:28:41
